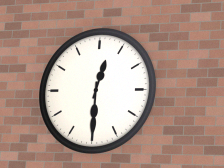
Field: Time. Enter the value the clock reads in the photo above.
12:30
